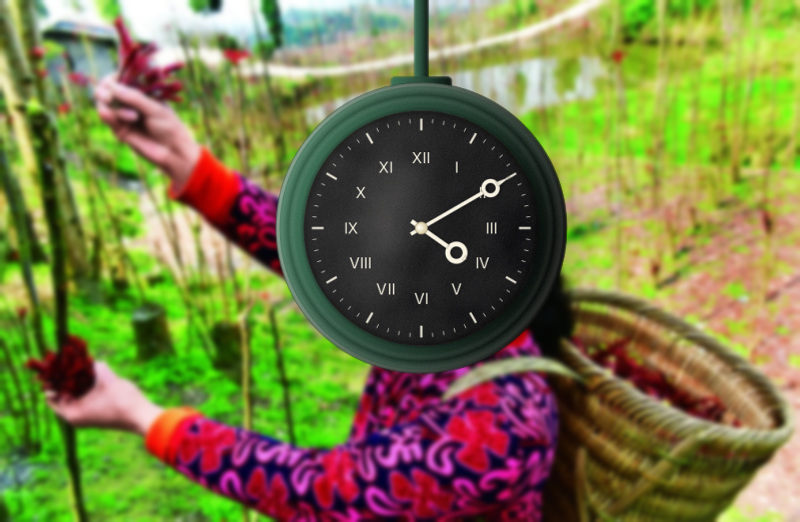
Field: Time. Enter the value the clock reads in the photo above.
4:10
